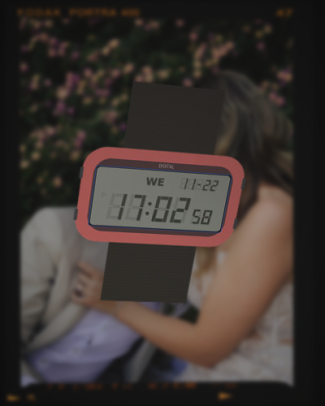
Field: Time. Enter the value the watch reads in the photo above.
17:02:58
